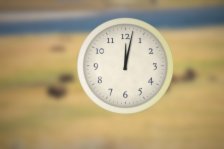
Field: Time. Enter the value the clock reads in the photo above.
12:02
